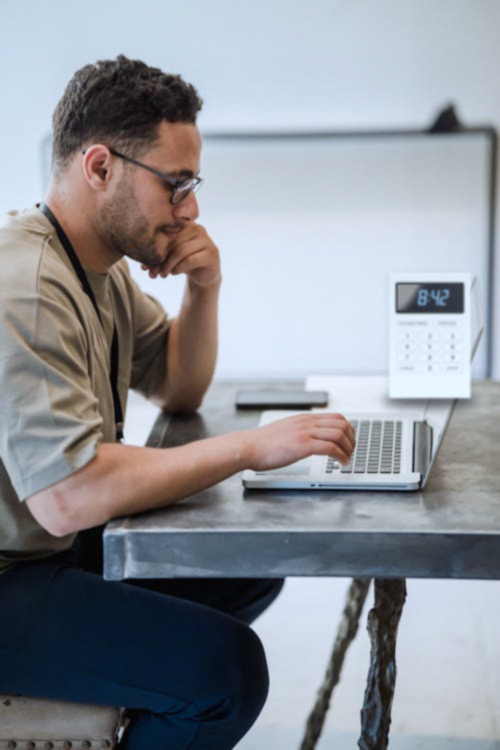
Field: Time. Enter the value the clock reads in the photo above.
8:42
